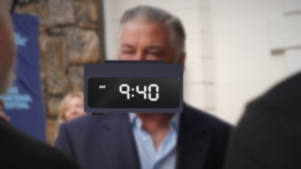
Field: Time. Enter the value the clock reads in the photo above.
9:40
